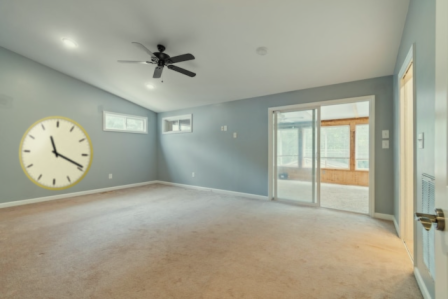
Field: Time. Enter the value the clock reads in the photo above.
11:19
